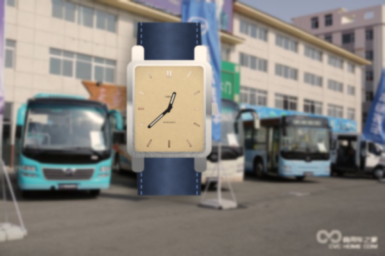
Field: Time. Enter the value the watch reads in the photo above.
12:38
